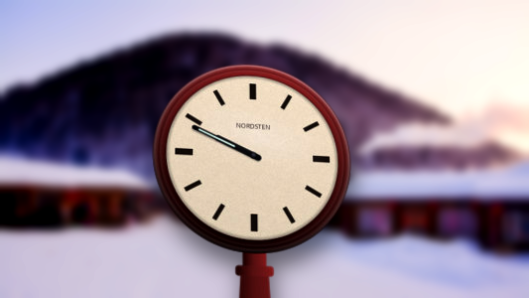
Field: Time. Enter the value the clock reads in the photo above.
9:49
